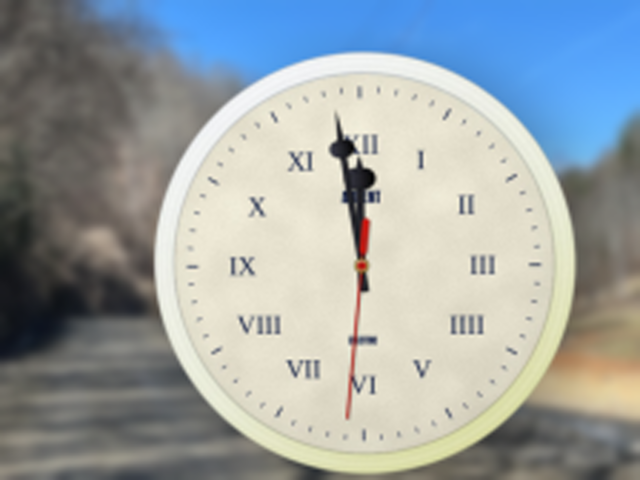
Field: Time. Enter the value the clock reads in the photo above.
11:58:31
